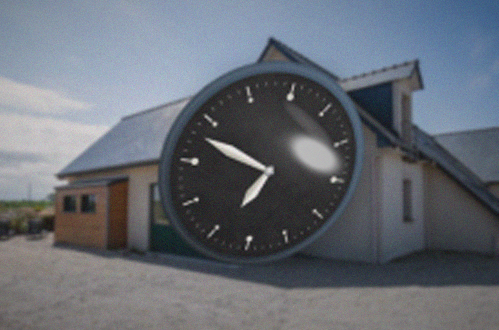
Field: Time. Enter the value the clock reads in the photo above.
6:48
